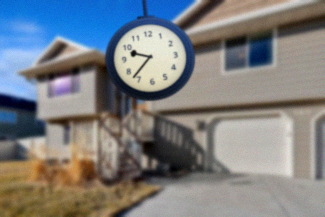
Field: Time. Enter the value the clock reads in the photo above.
9:37
